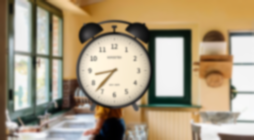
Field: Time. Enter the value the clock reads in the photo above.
8:37
